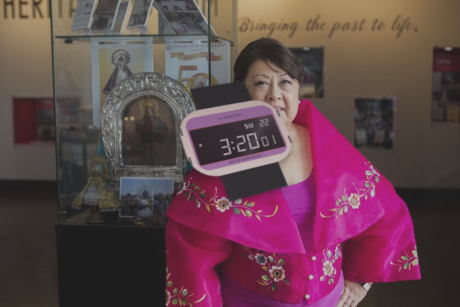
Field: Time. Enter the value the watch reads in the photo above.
3:20:01
